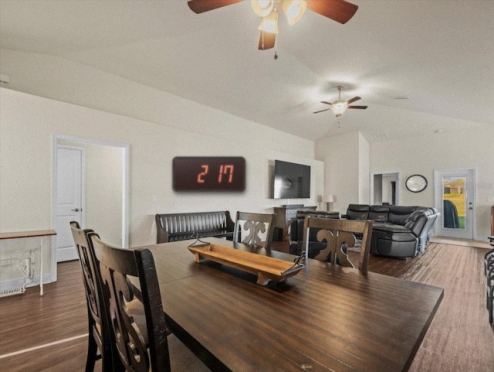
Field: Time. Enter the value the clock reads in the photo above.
2:17
